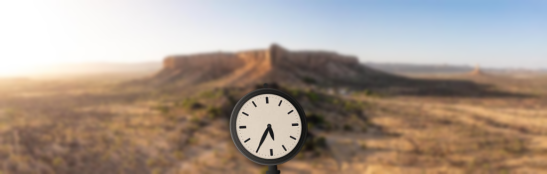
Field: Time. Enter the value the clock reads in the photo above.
5:35
